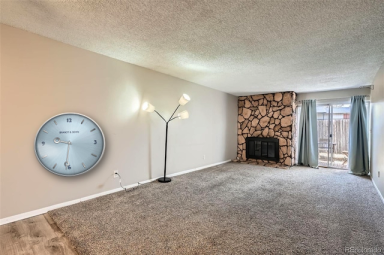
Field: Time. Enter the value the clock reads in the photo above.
9:31
